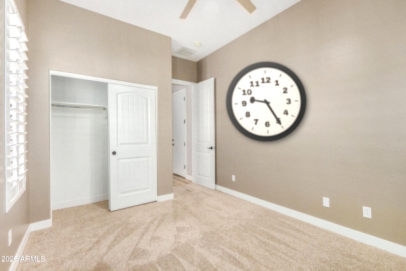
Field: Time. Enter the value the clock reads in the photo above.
9:25
